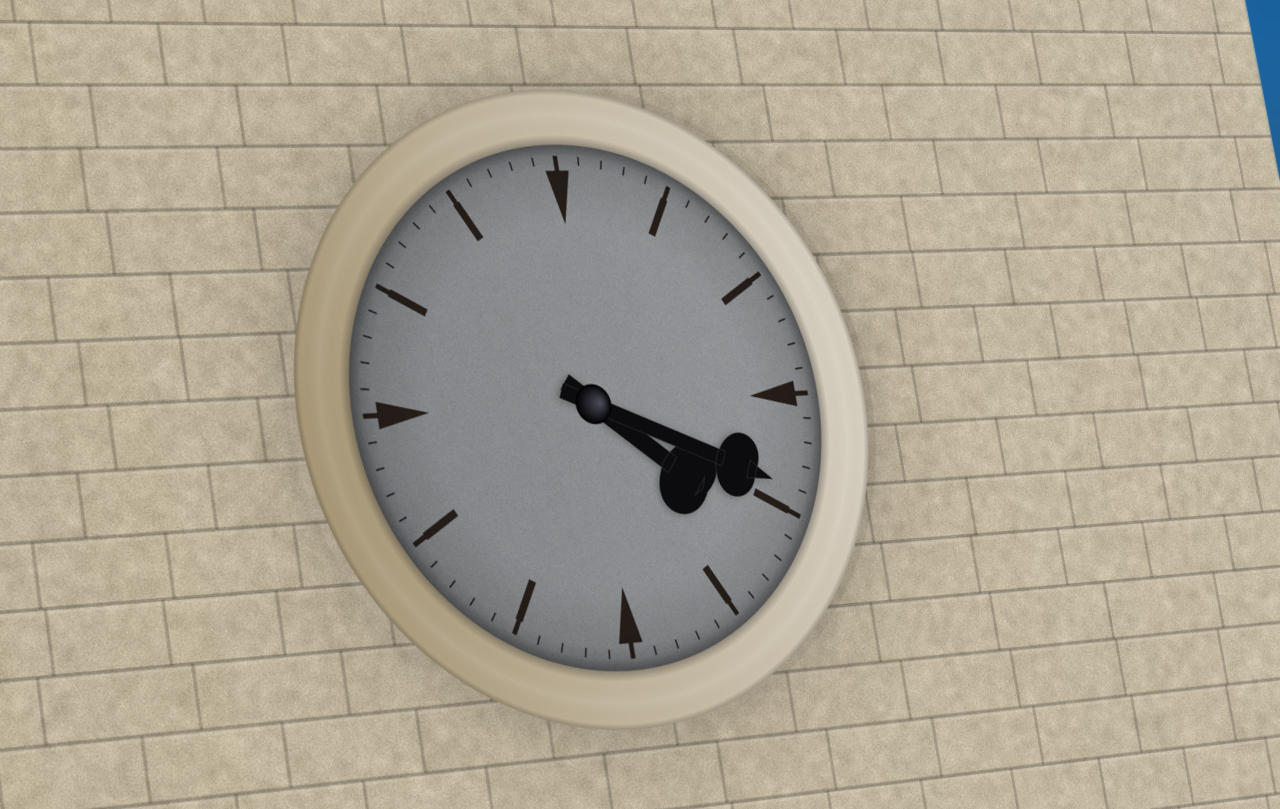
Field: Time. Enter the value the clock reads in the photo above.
4:19
